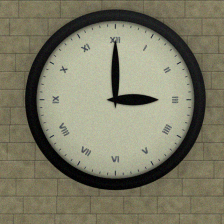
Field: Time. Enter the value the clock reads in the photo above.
3:00
